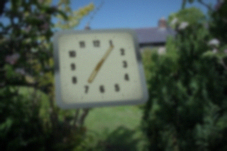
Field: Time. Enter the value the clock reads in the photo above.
7:06
